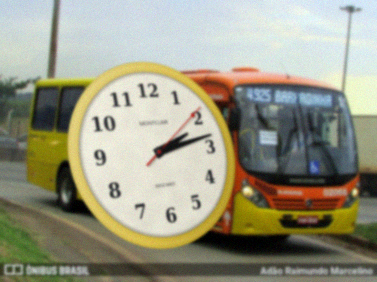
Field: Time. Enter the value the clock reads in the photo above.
2:13:09
